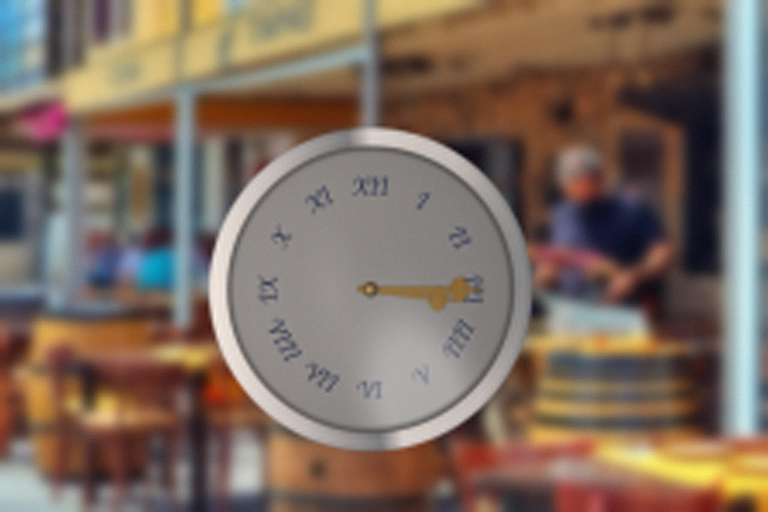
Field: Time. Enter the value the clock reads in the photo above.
3:15
